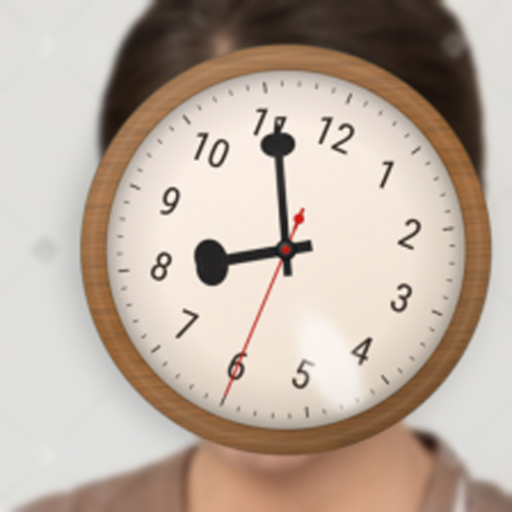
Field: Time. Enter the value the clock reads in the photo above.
7:55:30
